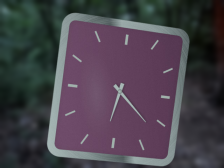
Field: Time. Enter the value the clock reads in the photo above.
6:22
